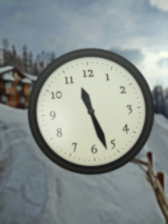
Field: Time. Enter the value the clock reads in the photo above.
11:27
